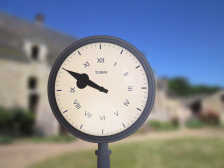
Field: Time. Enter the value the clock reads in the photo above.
9:50
